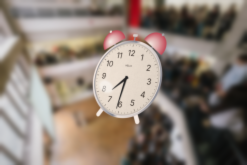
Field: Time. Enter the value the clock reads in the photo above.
7:31
